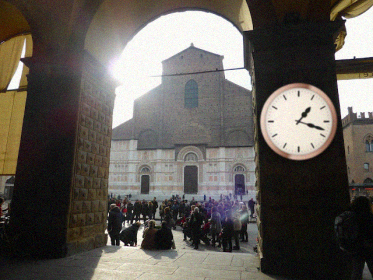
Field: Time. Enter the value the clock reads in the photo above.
1:18
